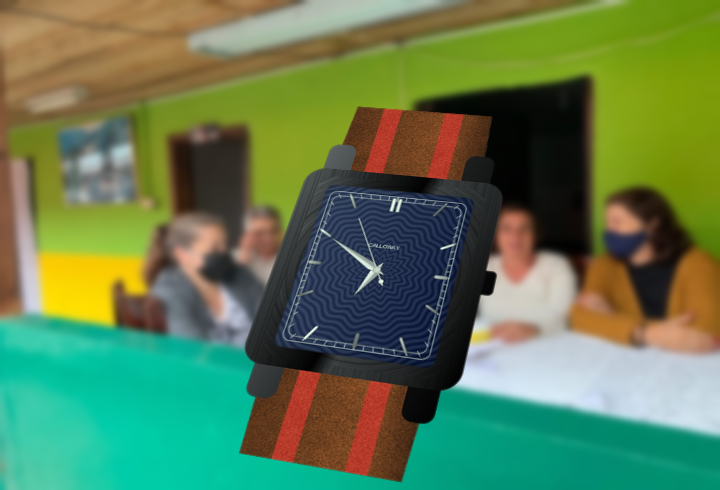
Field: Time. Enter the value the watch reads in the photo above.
6:49:55
